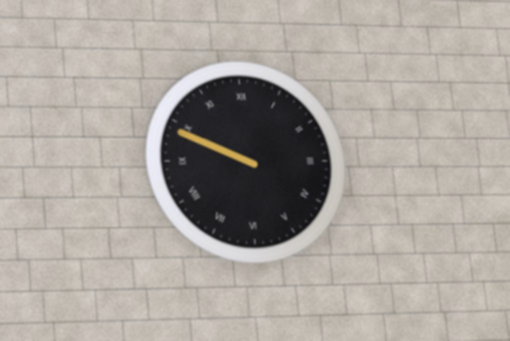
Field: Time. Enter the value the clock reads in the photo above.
9:49
